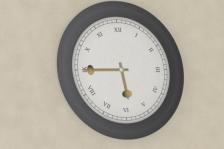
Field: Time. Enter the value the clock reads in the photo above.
5:45
